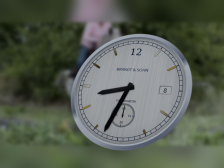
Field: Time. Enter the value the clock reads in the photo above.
8:33
